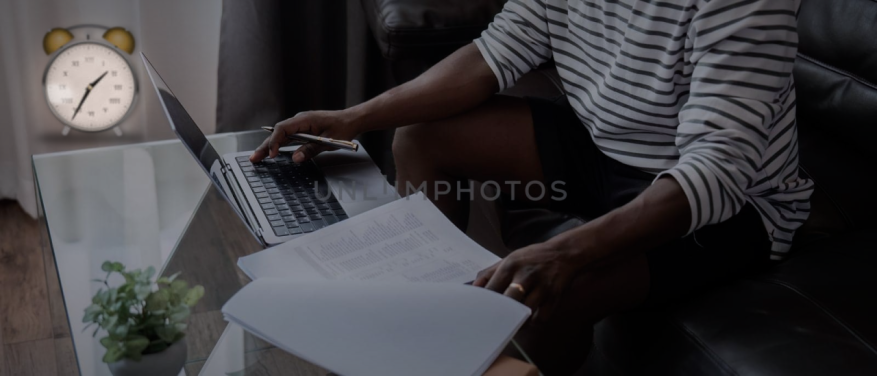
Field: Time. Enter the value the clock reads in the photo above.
1:35
